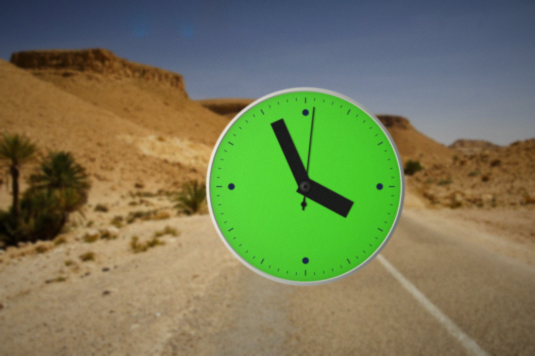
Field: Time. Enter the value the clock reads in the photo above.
3:56:01
